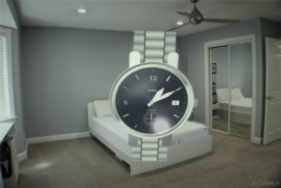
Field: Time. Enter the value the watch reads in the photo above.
1:10
